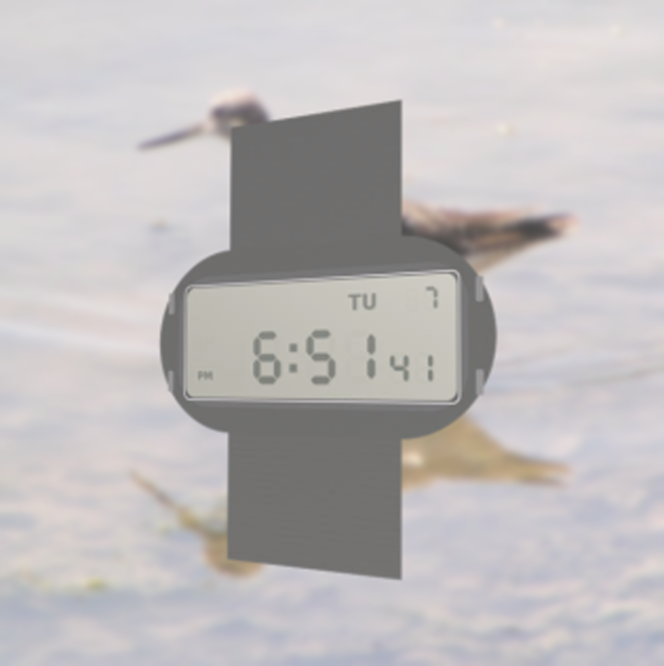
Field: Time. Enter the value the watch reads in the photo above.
6:51:41
